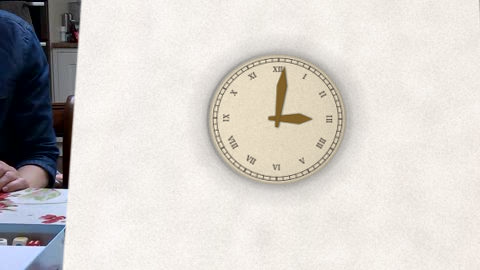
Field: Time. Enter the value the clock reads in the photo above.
3:01
